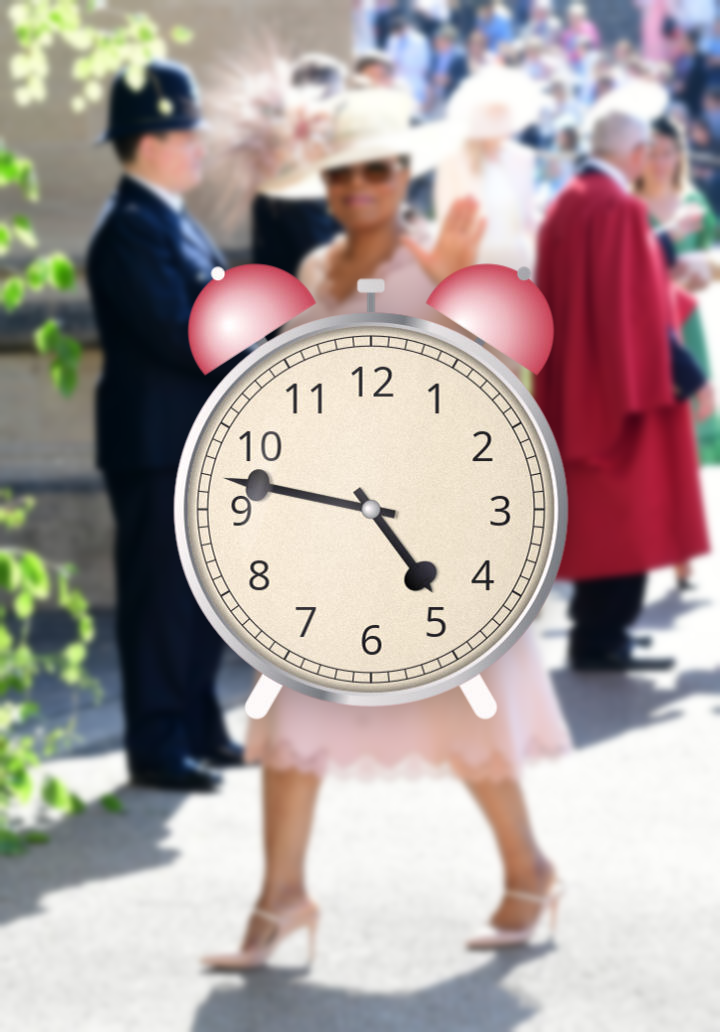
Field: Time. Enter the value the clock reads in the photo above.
4:47
